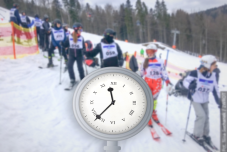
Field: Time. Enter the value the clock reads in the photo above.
11:37
